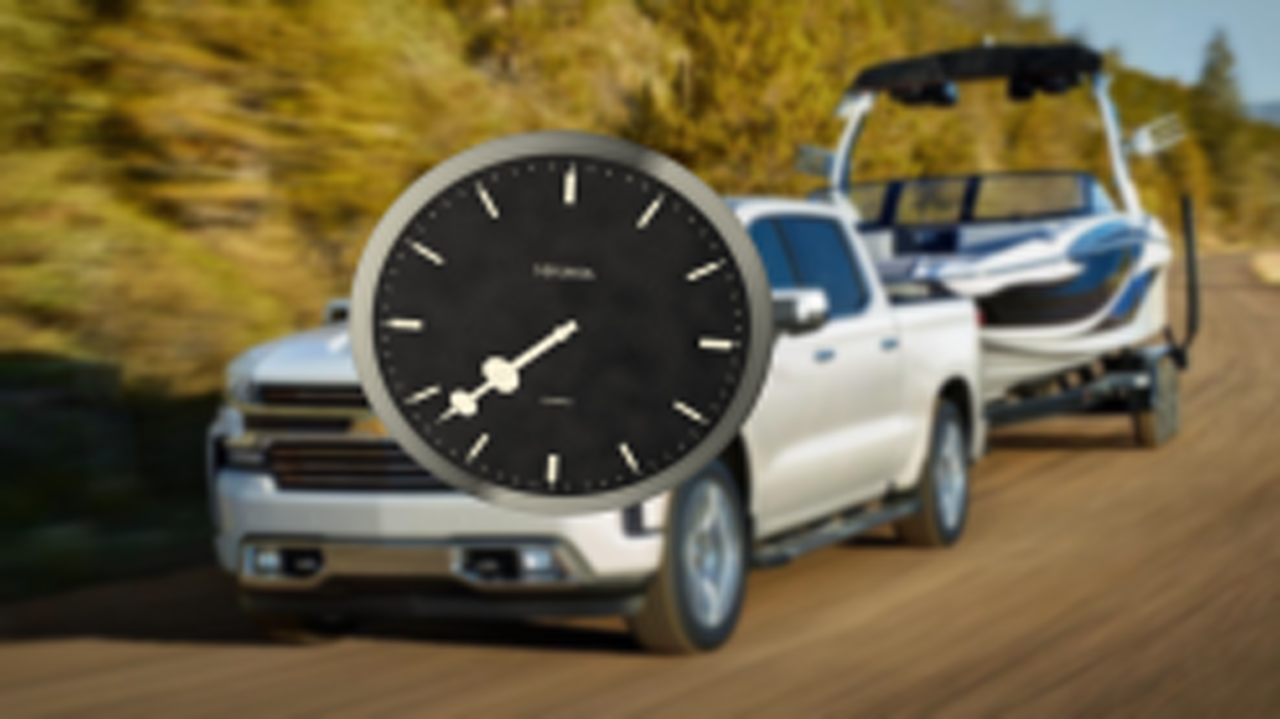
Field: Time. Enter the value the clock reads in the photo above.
7:38
